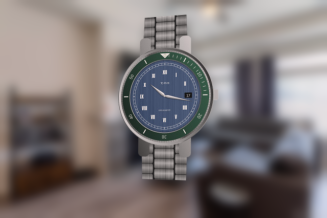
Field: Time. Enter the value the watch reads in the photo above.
10:17
